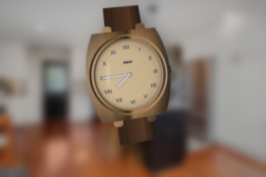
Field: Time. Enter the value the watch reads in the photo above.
7:45
